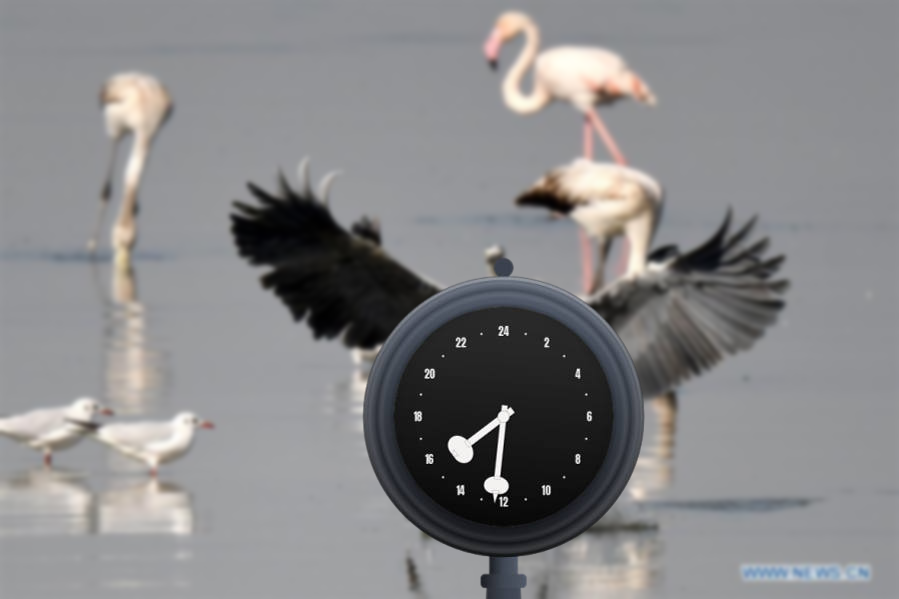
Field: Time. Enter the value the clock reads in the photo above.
15:31
